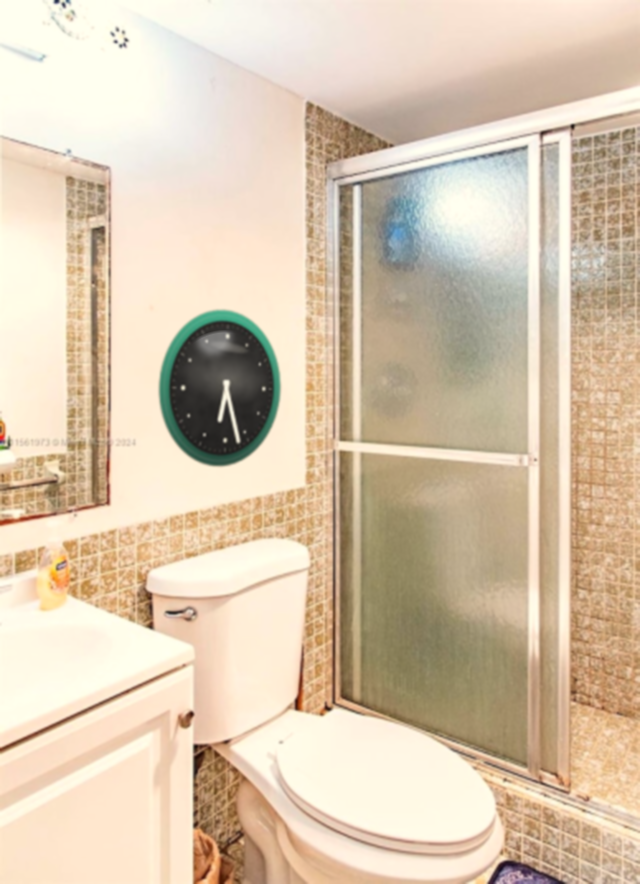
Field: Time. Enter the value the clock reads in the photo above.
6:27
